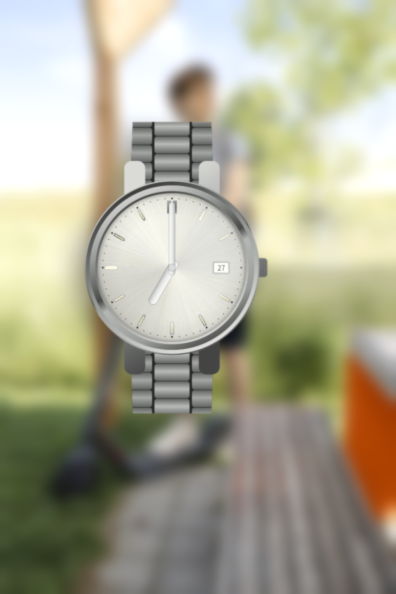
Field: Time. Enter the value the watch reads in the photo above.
7:00
